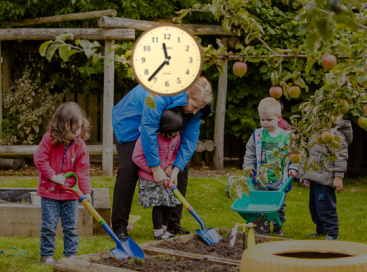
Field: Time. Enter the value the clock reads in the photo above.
11:37
